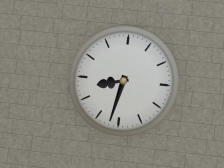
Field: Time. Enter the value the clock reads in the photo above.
8:32
